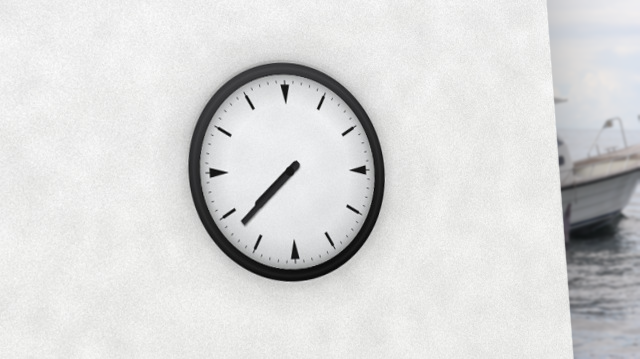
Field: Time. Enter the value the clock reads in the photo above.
7:38
